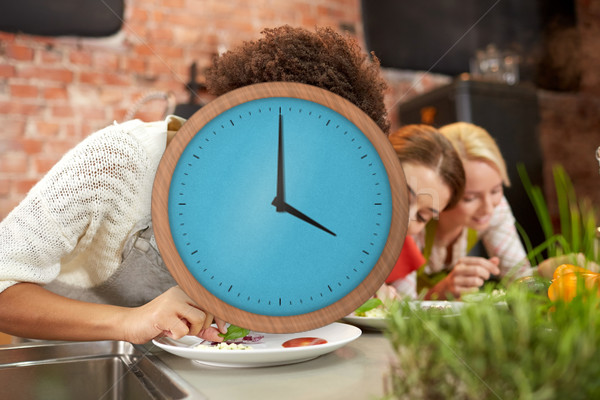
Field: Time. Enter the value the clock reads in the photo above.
4:00
